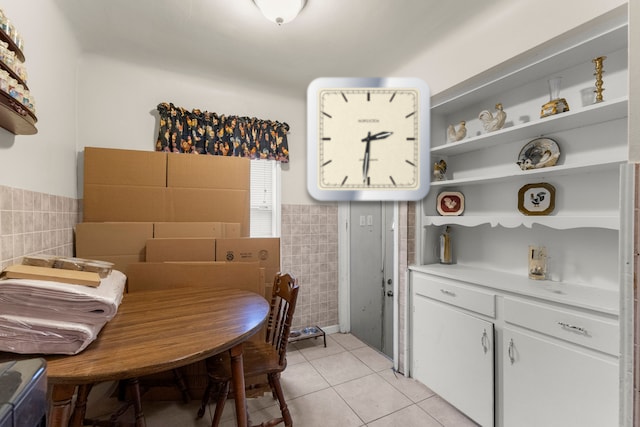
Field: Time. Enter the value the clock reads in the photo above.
2:31
